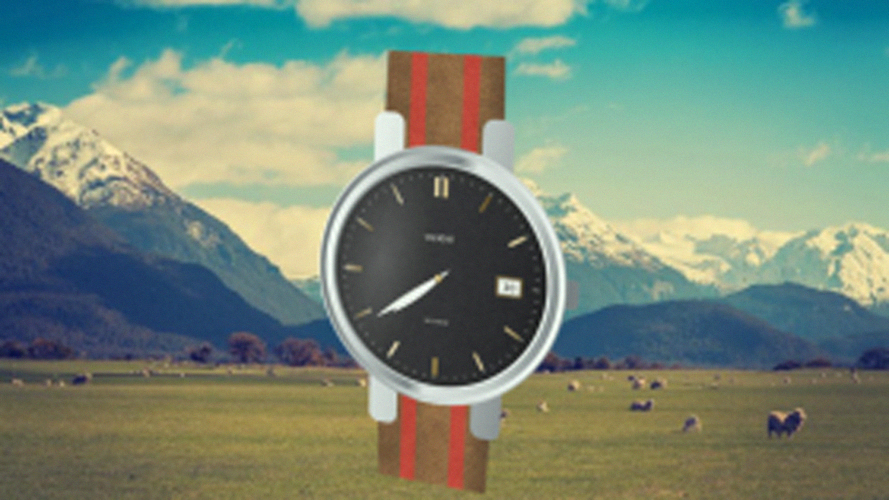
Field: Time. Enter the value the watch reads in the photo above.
7:39
